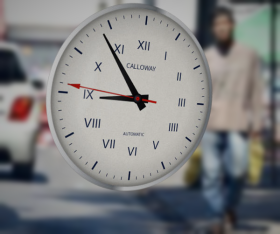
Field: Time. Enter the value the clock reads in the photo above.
8:53:46
